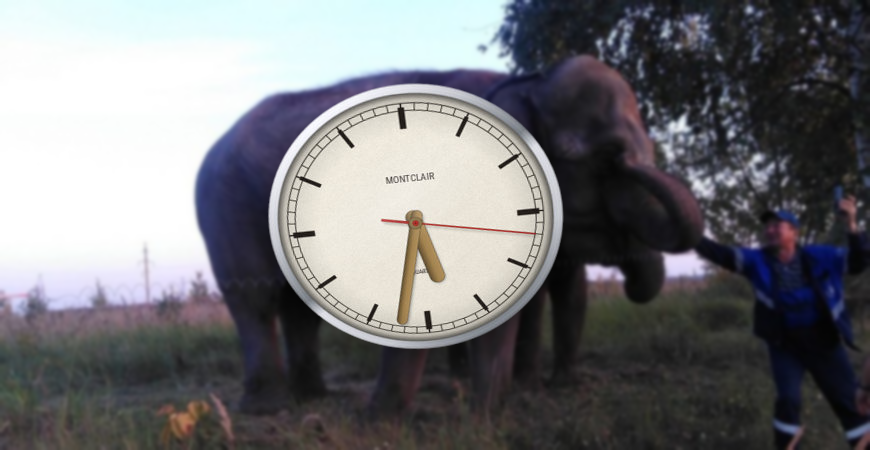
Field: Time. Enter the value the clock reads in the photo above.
5:32:17
